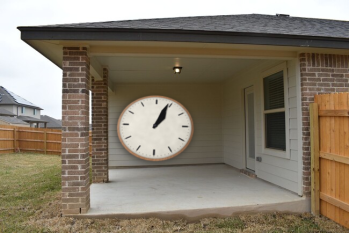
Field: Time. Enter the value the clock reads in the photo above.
1:04
